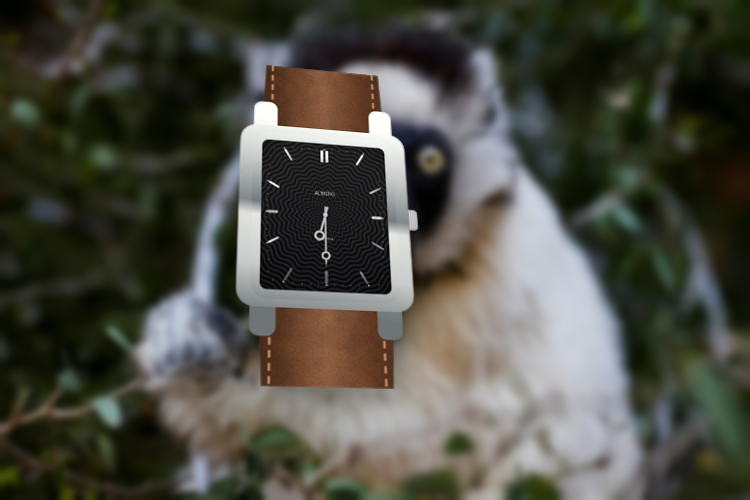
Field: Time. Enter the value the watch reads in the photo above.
6:30
